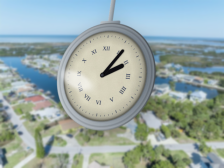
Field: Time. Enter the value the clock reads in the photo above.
2:06
